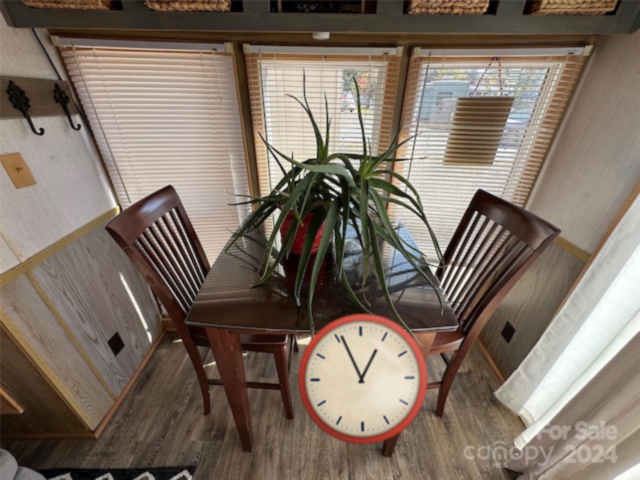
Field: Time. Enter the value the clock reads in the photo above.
12:56
